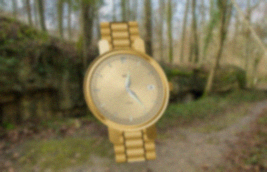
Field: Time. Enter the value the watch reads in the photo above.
12:24
